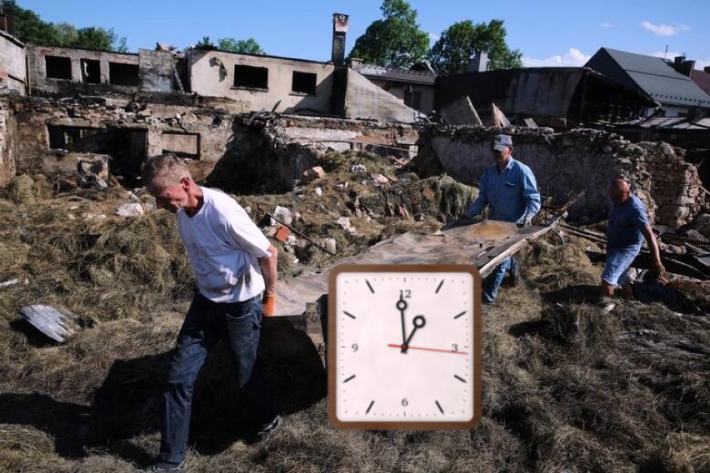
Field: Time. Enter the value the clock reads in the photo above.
12:59:16
